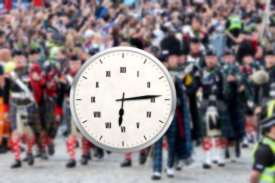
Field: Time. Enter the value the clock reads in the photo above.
6:14
